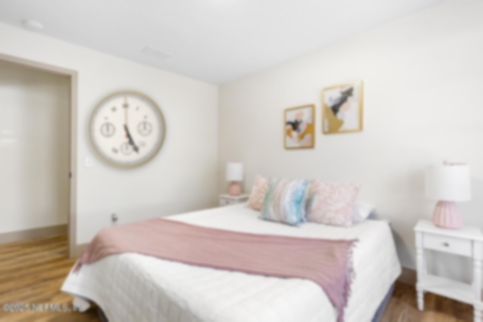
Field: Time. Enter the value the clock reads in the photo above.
5:26
